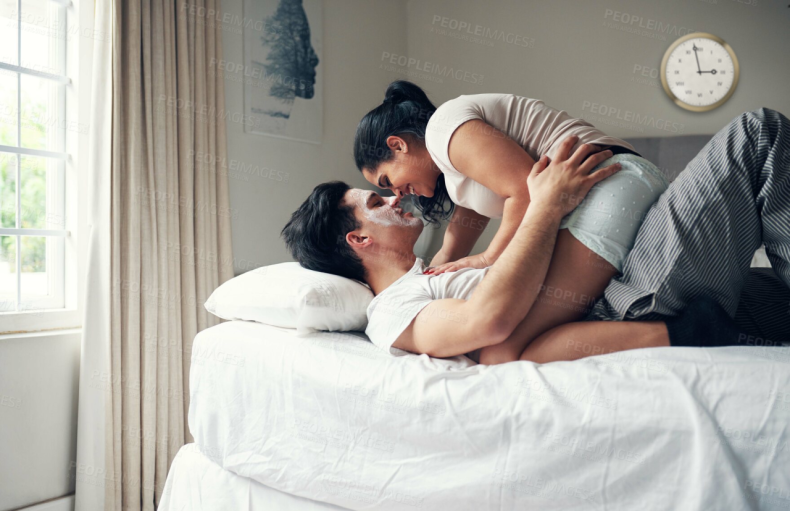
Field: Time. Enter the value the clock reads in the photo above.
2:58
